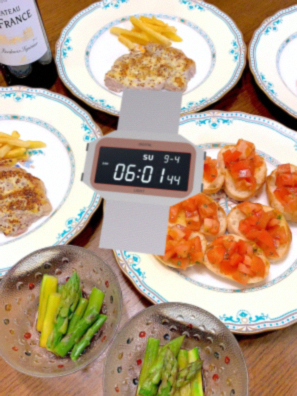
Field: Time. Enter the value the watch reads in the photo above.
6:01:44
